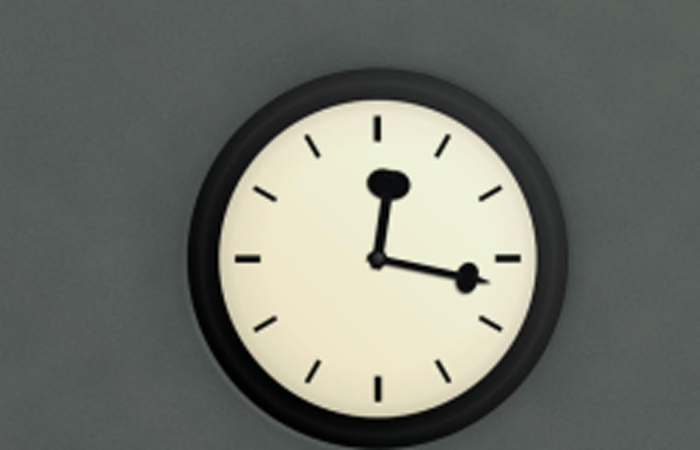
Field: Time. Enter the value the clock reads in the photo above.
12:17
